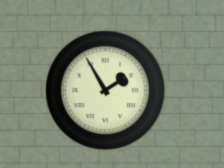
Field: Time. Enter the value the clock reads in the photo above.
1:55
